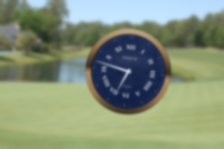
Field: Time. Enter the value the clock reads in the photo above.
6:47
